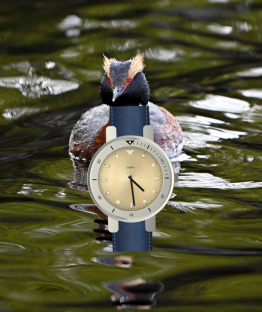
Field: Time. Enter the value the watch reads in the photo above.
4:29
